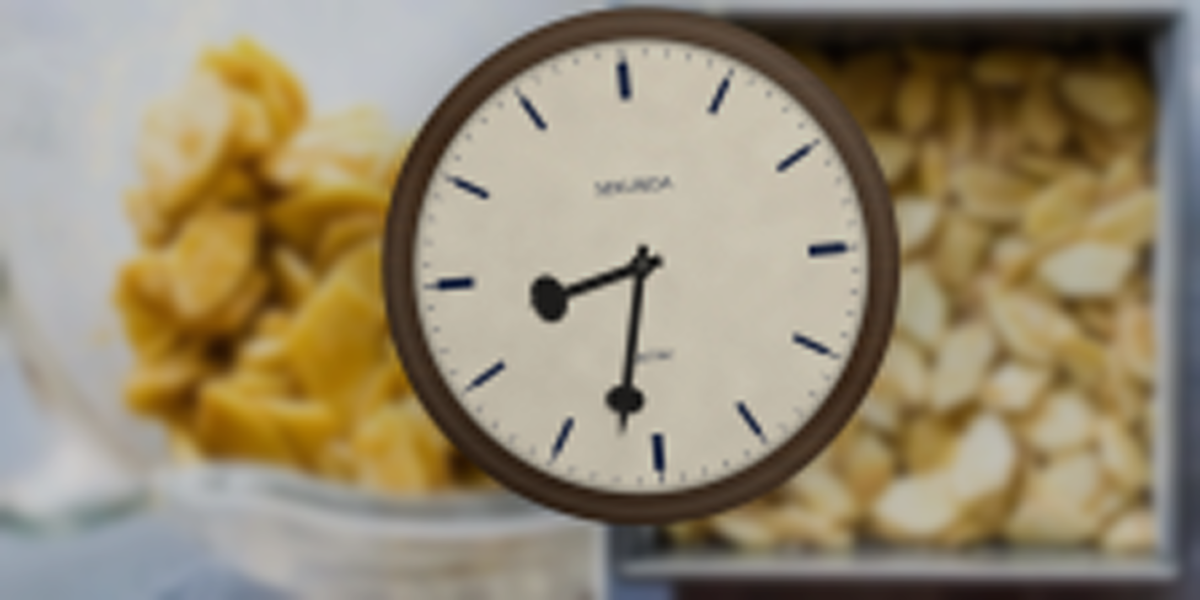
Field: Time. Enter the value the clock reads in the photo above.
8:32
